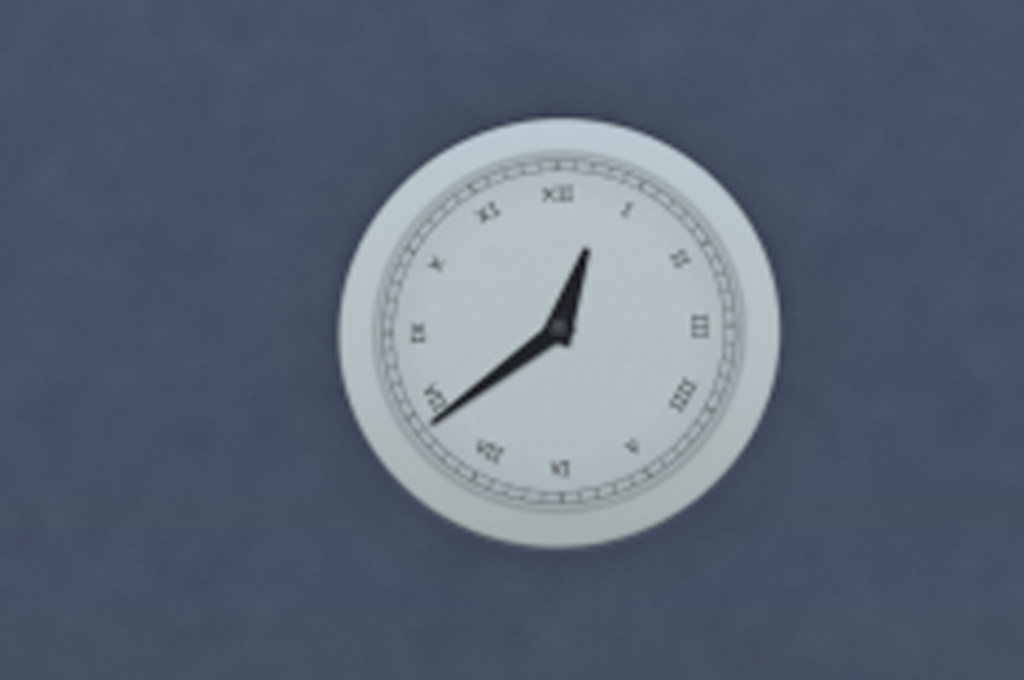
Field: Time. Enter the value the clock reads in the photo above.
12:39
